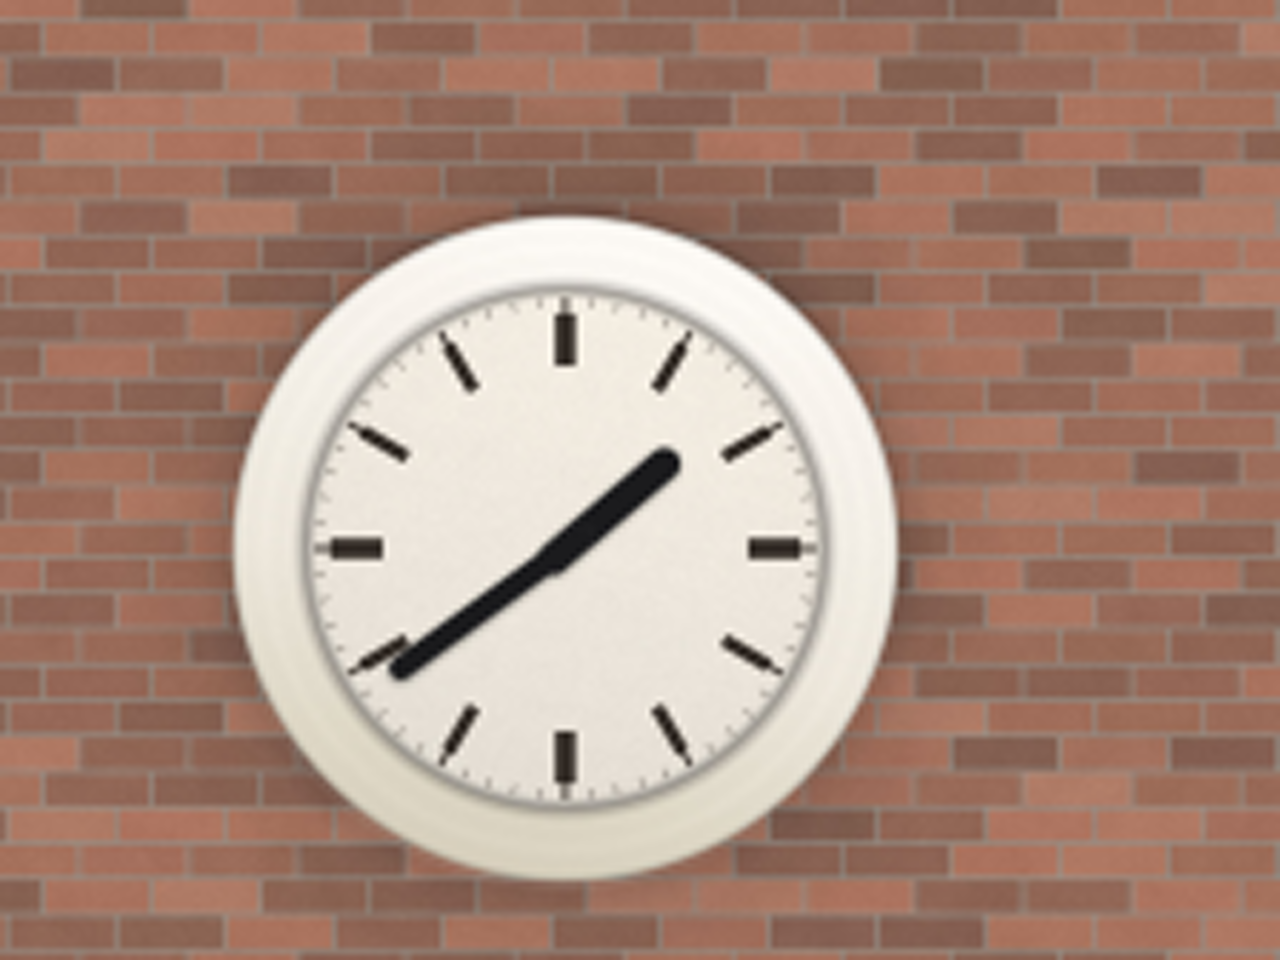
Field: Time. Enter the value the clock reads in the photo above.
1:39
